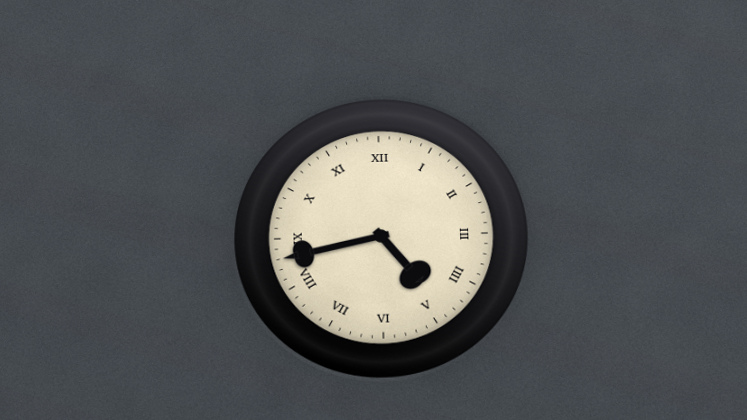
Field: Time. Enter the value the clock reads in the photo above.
4:43
